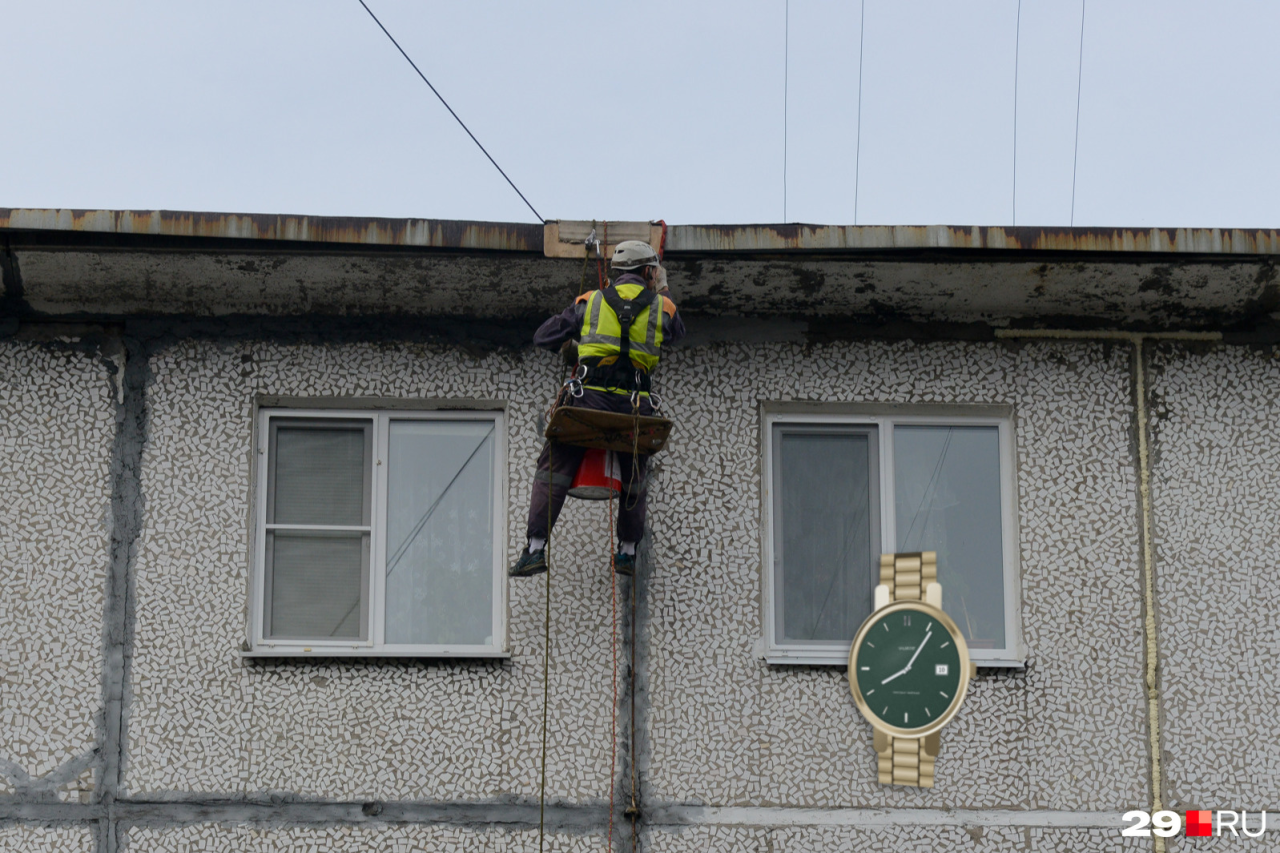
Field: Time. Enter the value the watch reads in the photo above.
8:06
